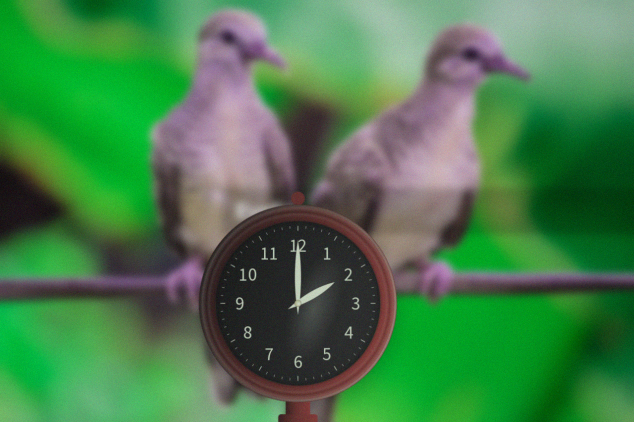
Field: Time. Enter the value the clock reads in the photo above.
2:00
